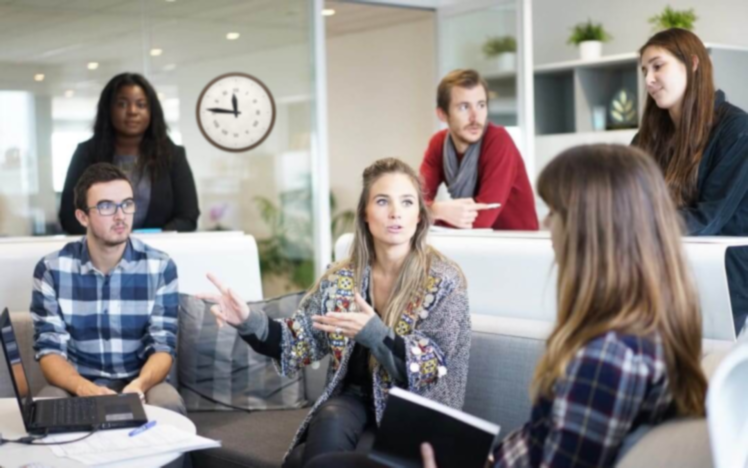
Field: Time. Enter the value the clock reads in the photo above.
11:46
